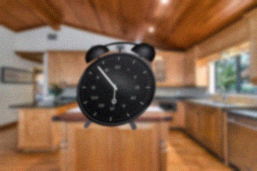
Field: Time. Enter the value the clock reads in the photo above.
5:53
